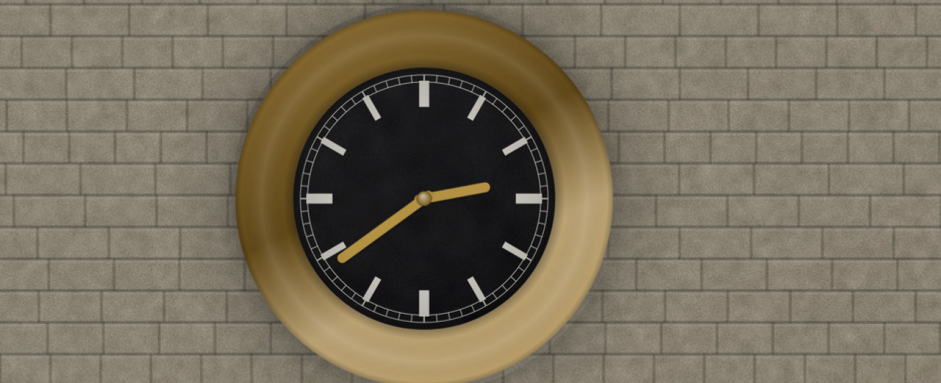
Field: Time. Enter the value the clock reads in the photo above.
2:39
